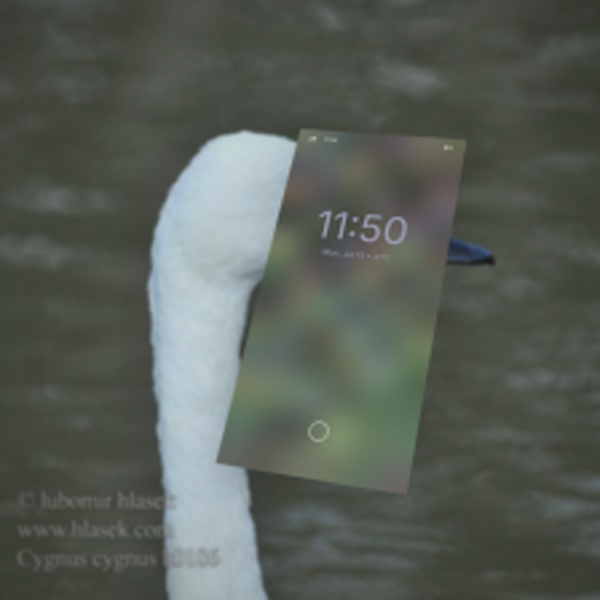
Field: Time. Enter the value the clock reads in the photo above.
11:50
